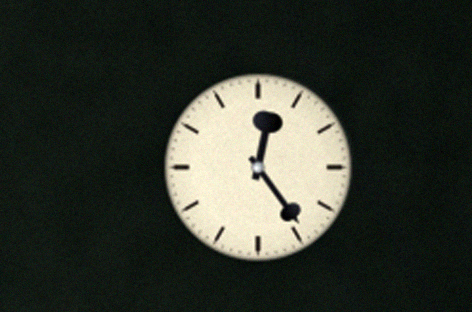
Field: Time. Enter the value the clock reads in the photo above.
12:24
